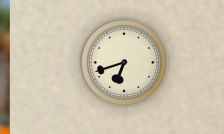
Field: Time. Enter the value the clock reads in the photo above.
6:42
